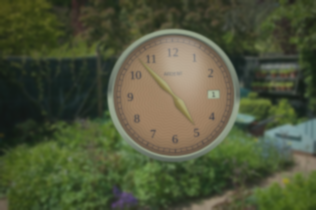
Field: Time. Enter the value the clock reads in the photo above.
4:53
